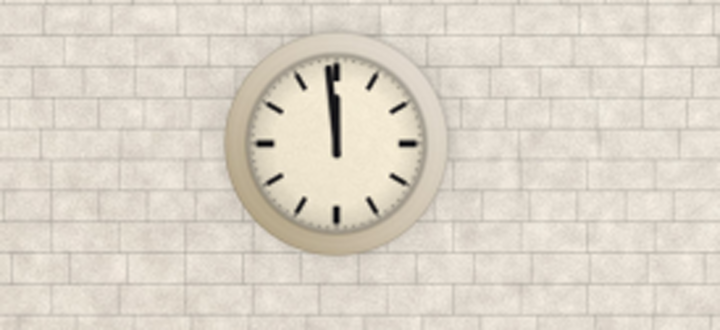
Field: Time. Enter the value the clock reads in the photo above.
11:59
